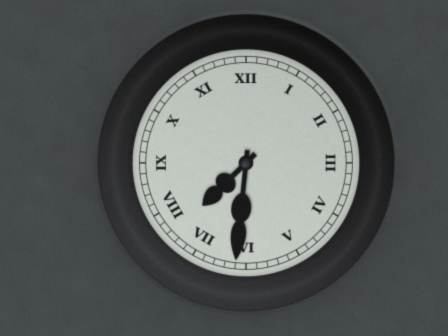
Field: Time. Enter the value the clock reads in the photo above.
7:31
